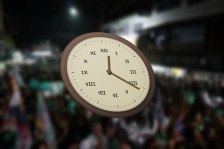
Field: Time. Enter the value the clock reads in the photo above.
12:21
